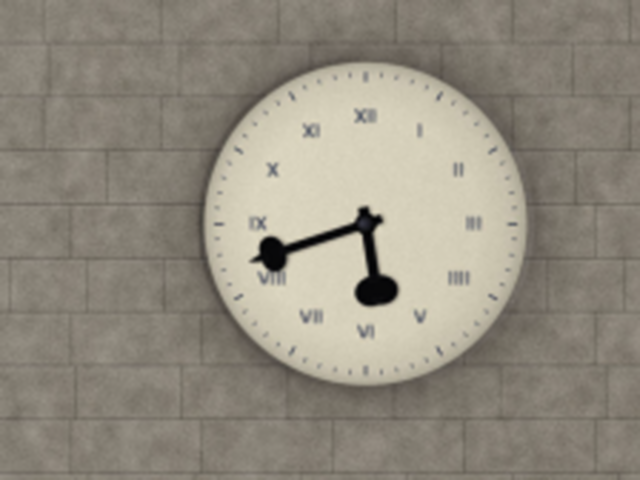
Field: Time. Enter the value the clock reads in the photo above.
5:42
